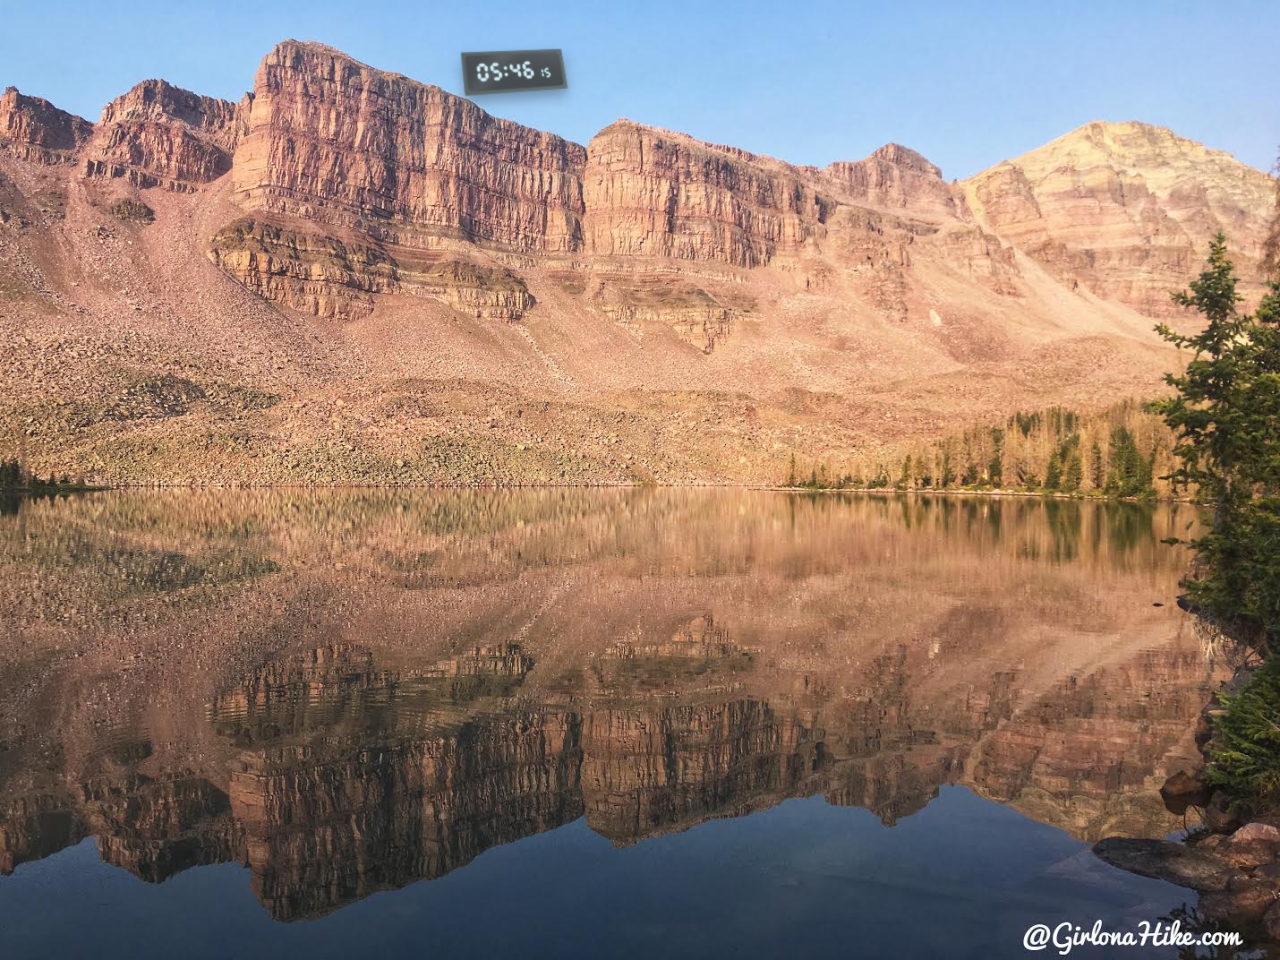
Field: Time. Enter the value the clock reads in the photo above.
5:46:15
